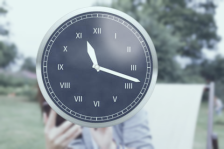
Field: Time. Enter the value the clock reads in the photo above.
11:18
